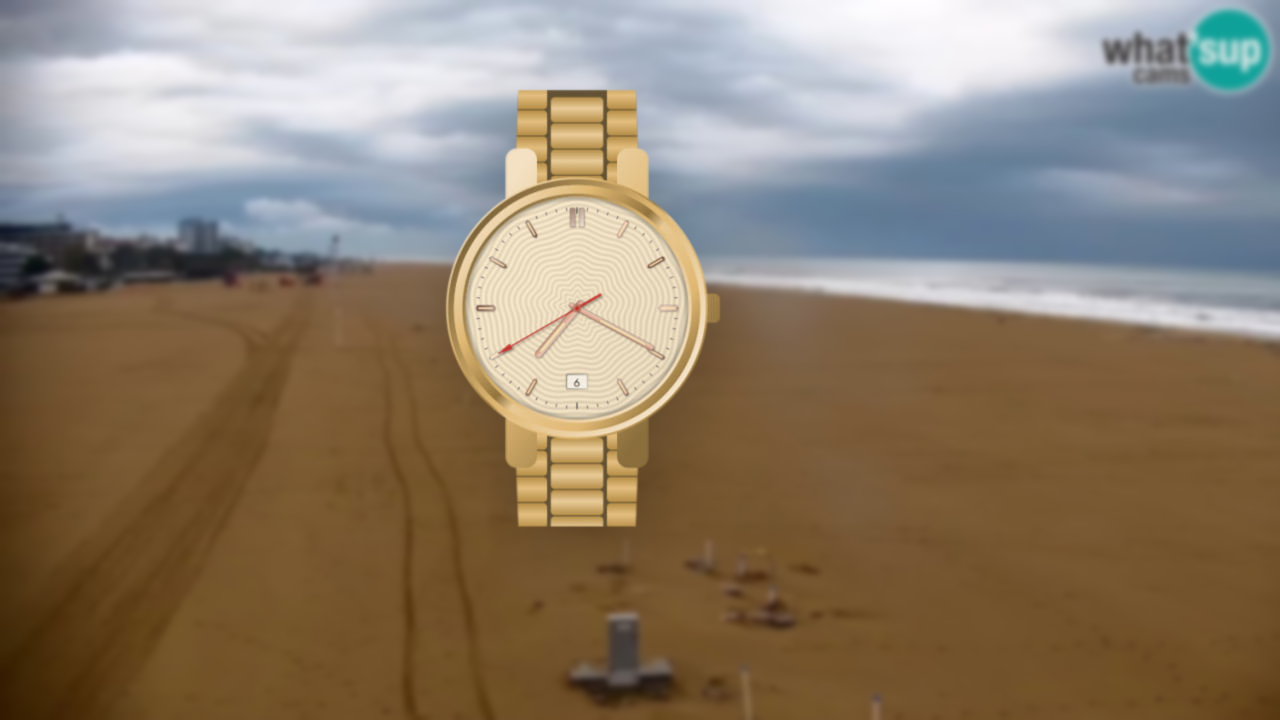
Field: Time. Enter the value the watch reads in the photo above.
7:19:40
